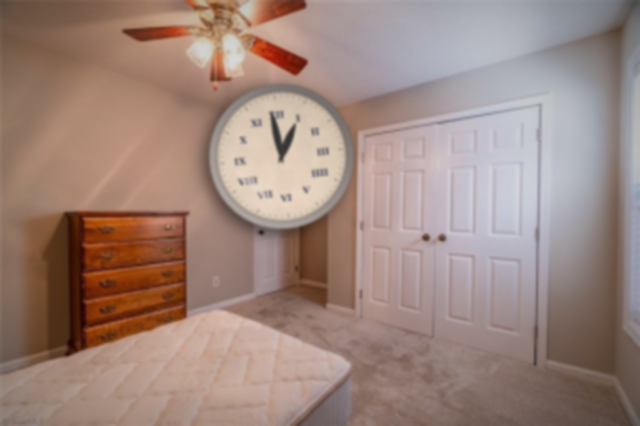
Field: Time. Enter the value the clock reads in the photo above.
12:59
